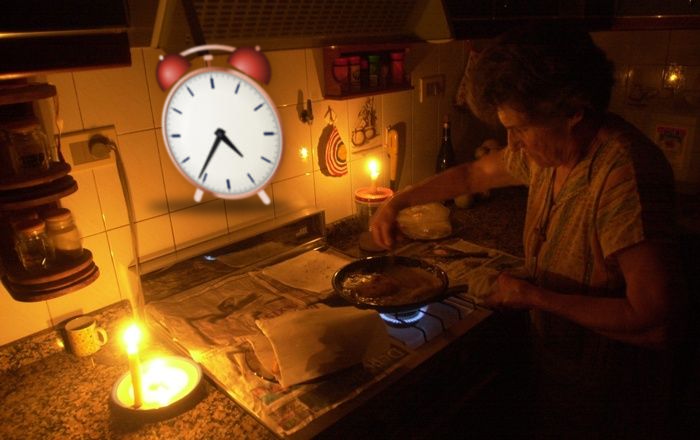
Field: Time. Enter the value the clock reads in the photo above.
4:36
